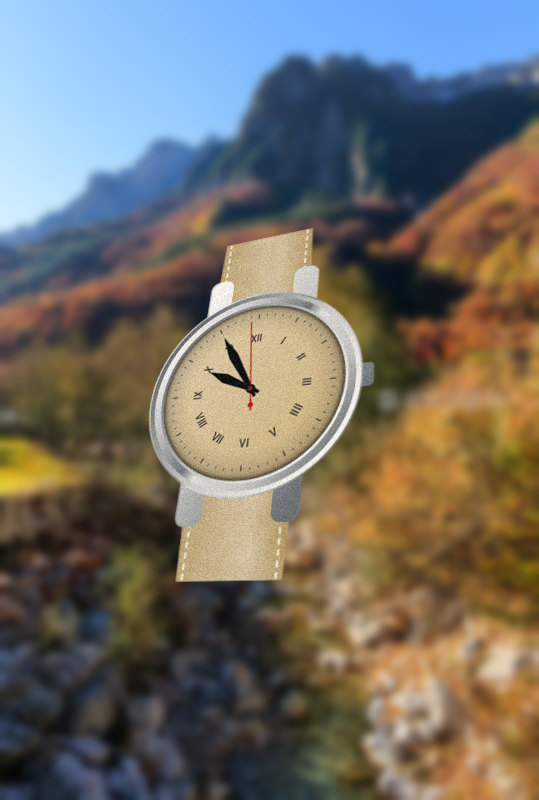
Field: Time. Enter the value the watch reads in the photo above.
9:54:59
